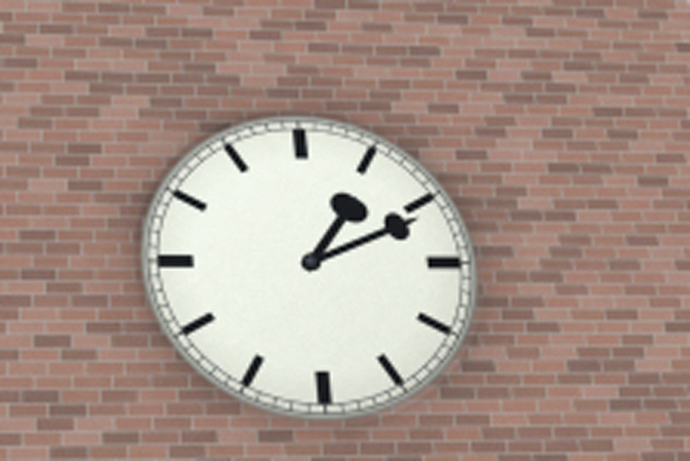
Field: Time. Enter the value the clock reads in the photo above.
1:11
